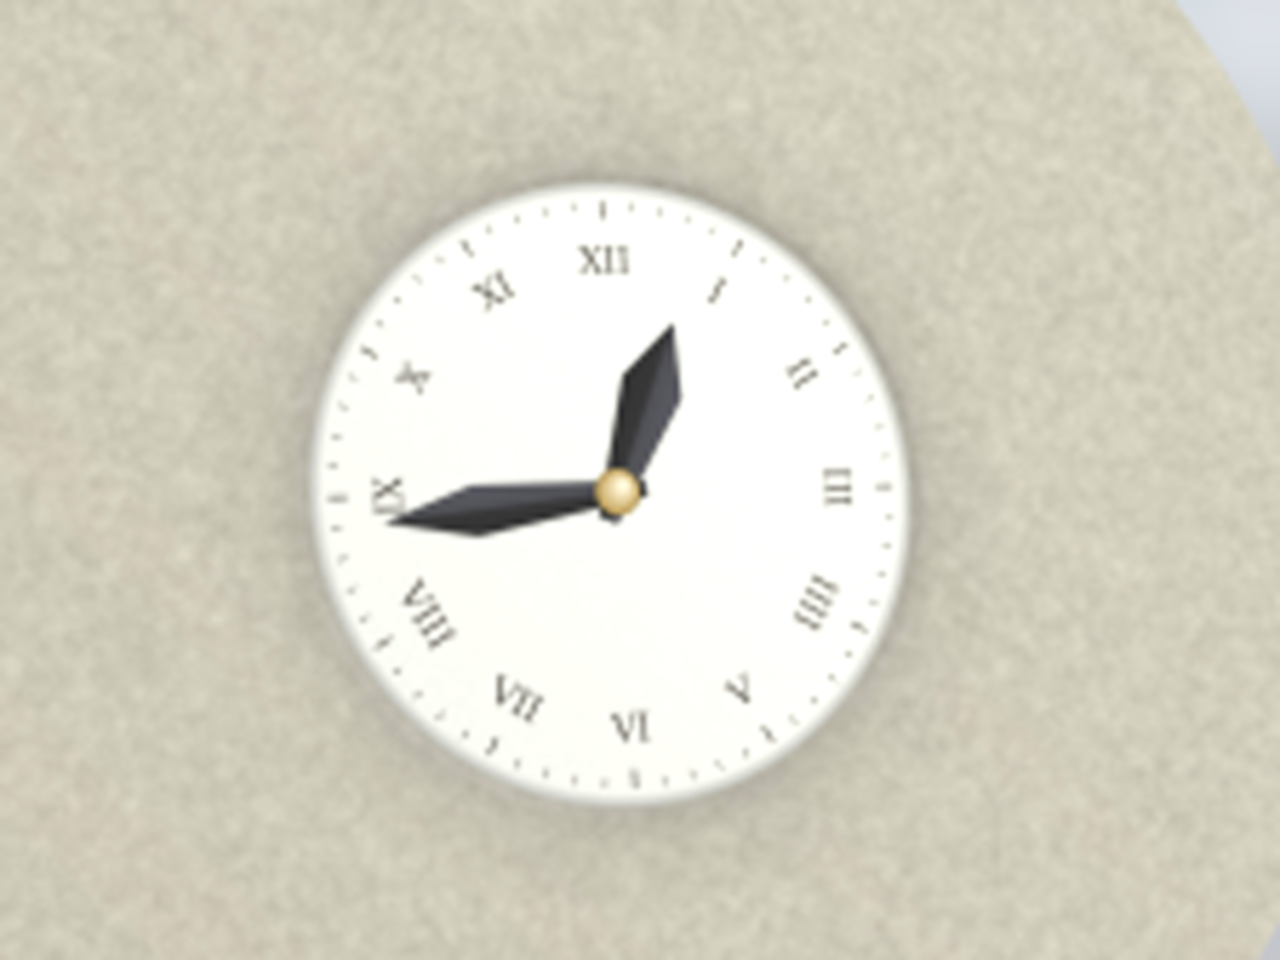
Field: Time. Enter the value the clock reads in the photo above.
12:44
